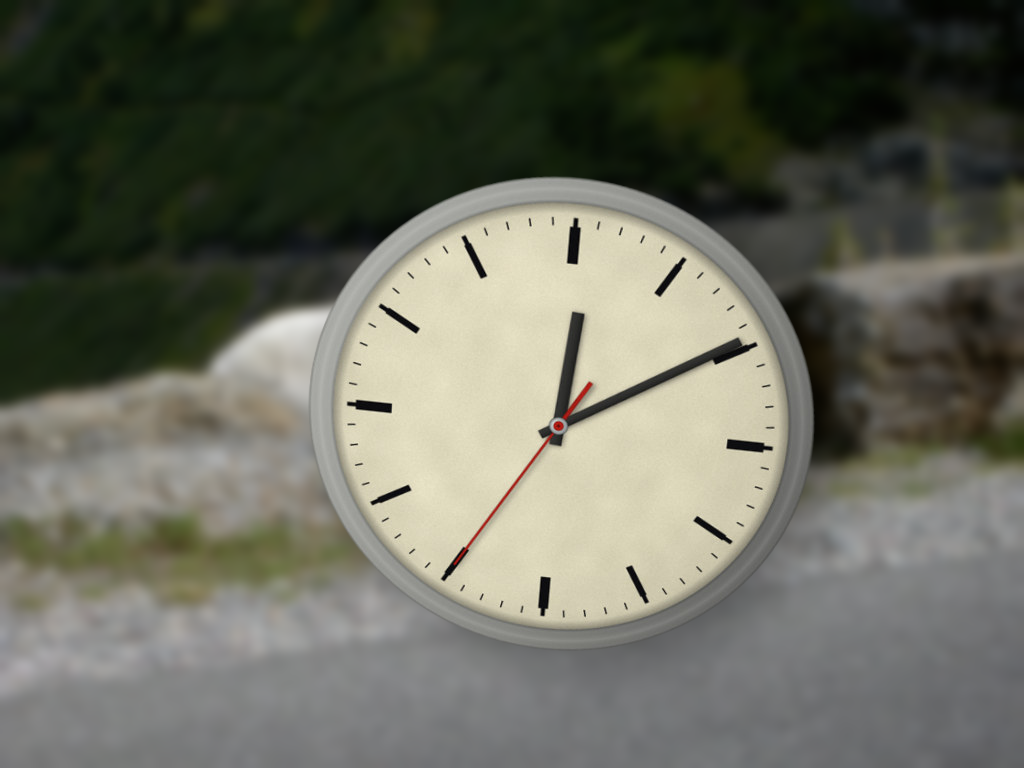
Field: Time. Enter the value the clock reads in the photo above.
12:09:35
